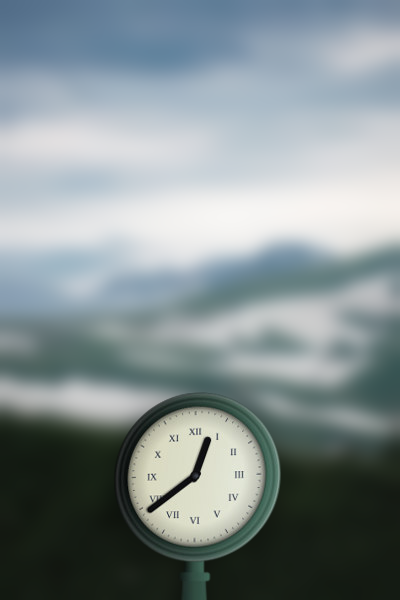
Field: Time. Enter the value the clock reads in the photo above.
12:39
